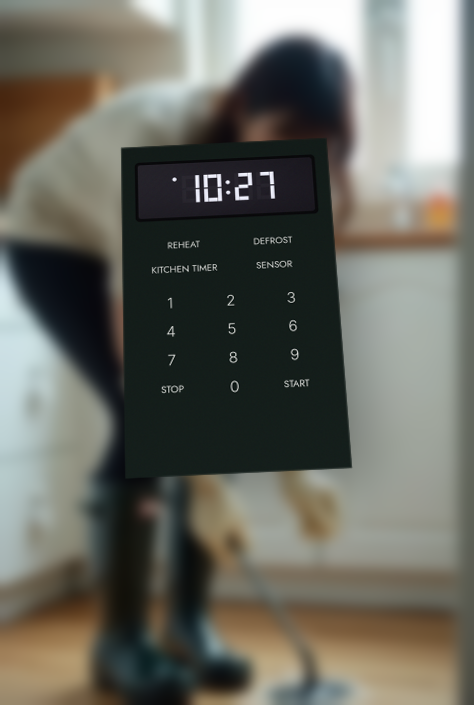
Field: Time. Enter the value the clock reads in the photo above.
10:27
